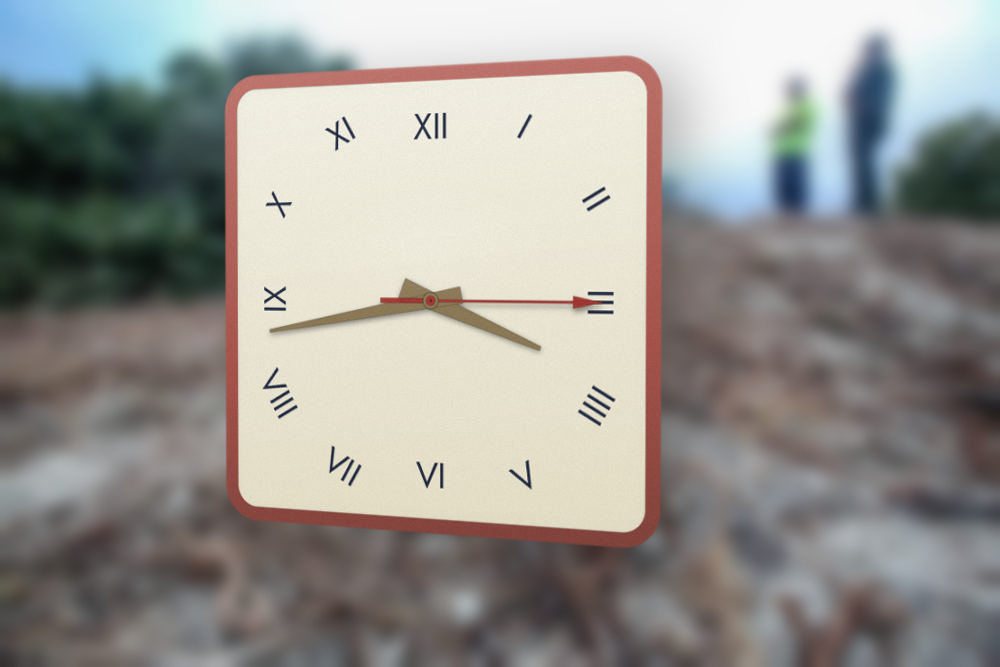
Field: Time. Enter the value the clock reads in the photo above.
3:43:15
